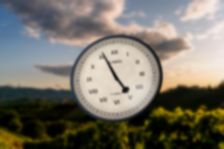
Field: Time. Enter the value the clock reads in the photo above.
4:56
